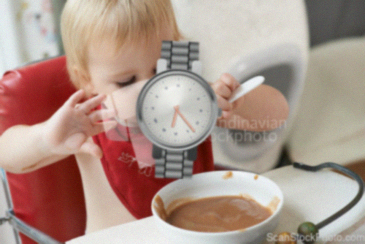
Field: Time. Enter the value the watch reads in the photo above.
6:23
